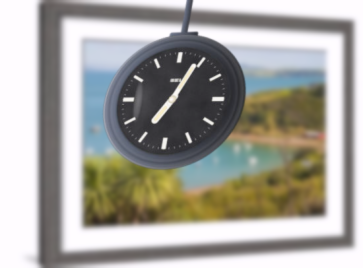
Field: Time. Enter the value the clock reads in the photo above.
7:04
